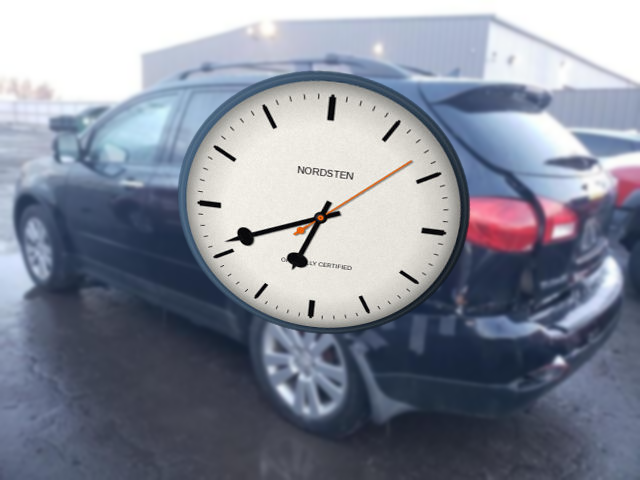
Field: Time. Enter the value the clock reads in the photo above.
6:41:08
